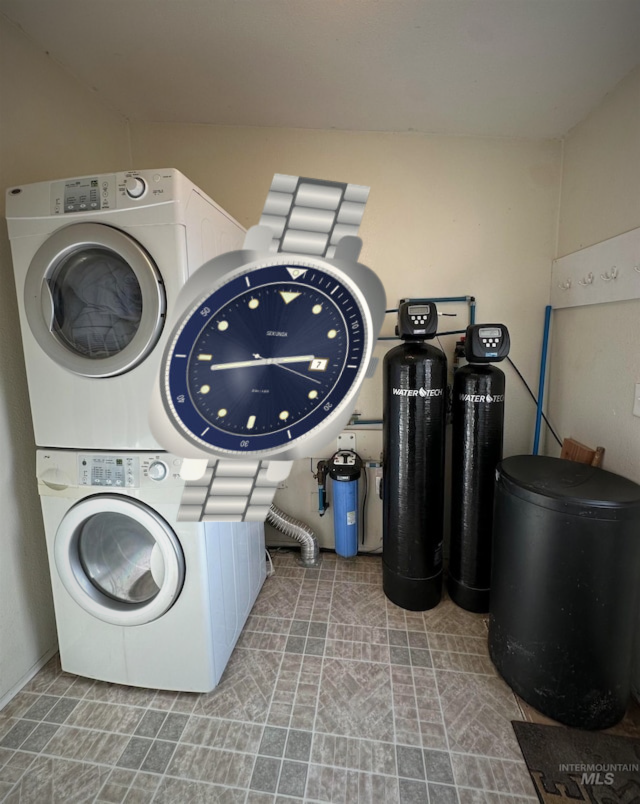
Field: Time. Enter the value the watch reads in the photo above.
2:43:18
